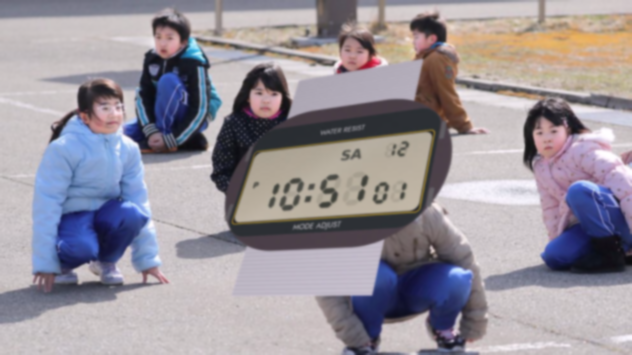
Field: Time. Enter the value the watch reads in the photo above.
10:51:01
